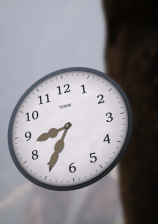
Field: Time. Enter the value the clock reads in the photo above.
8:35
